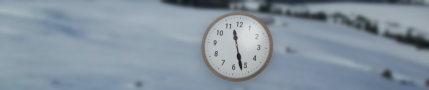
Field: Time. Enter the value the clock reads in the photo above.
11:27
